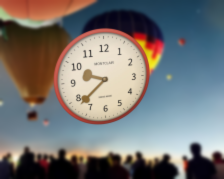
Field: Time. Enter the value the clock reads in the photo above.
9:38
